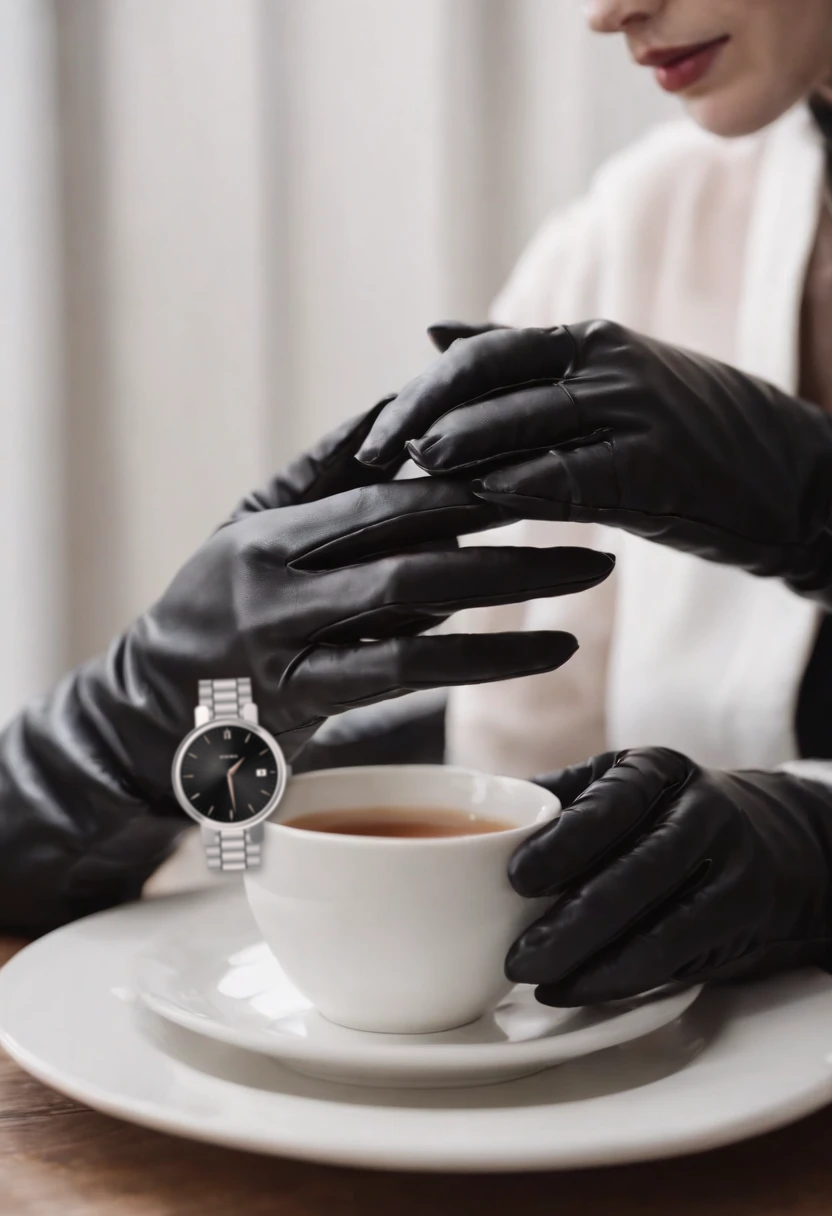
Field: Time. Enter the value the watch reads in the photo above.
1:29
